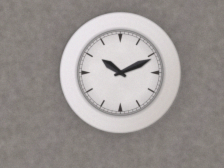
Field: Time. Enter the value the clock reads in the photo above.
10:11
